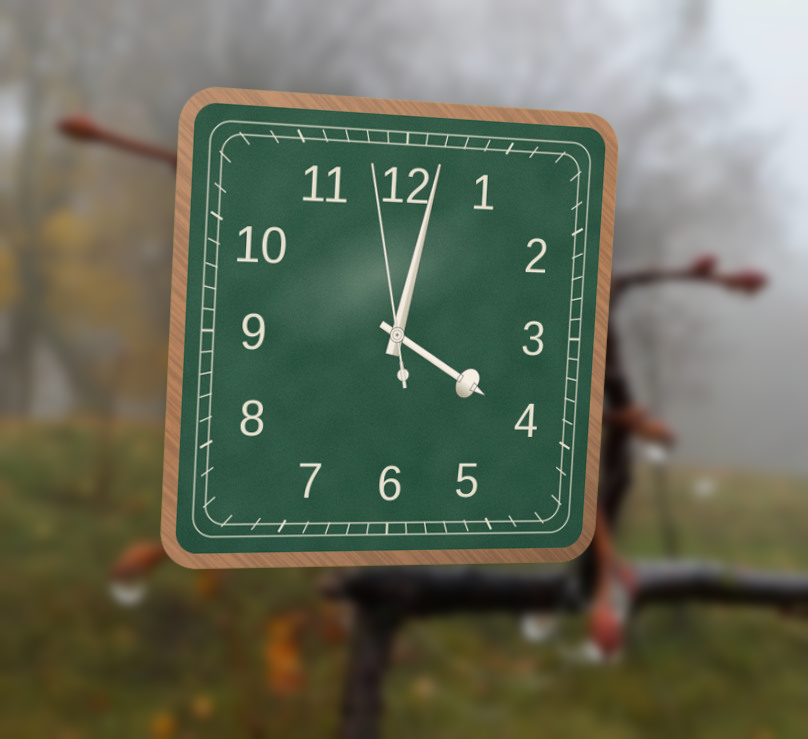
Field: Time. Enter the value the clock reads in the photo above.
4:01:58
